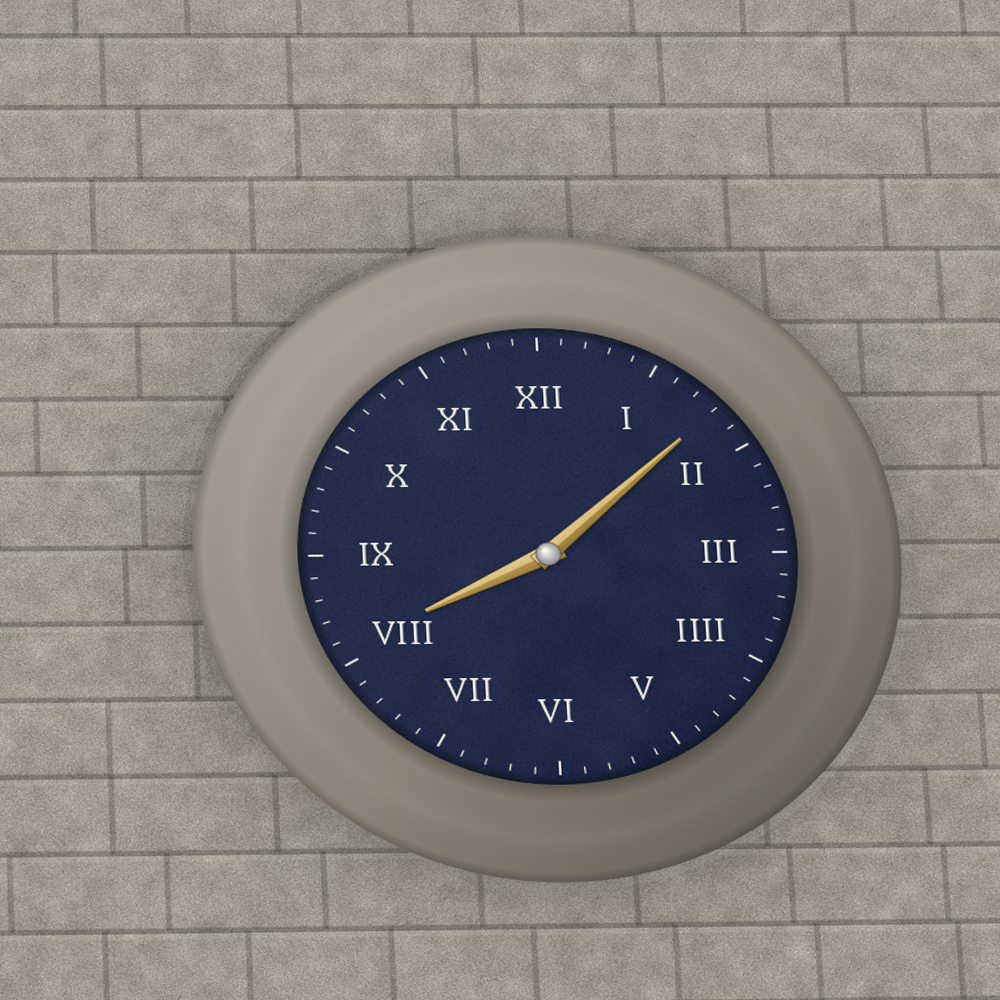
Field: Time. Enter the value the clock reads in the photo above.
8:08
